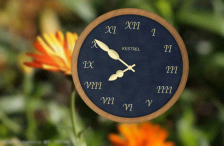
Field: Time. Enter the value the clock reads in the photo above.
7:51
